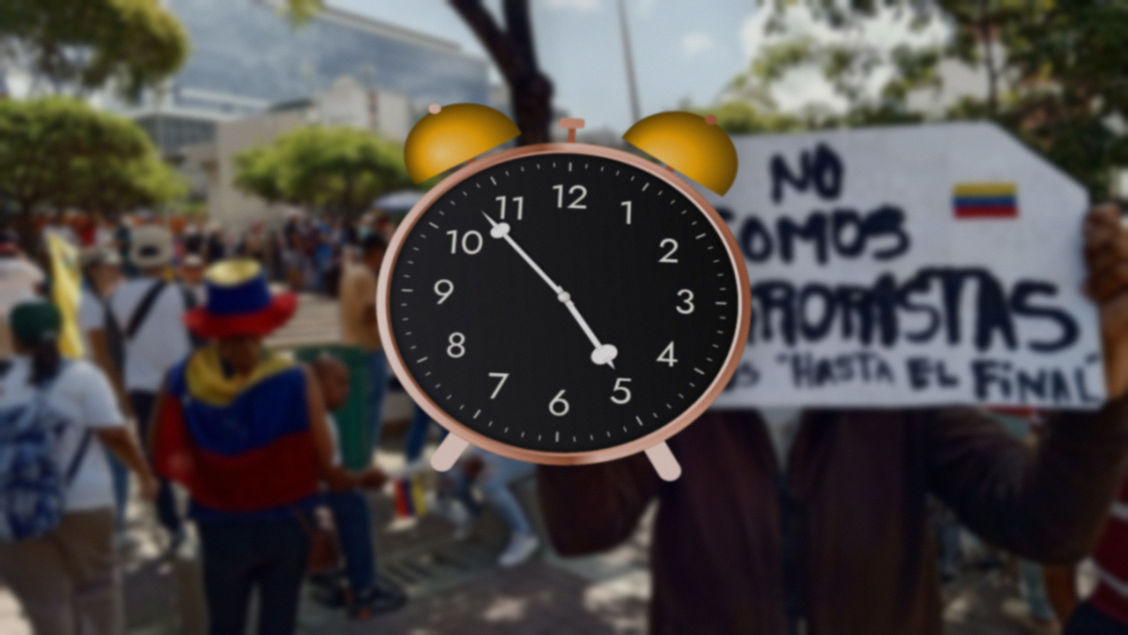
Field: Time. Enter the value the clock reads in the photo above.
4:53
